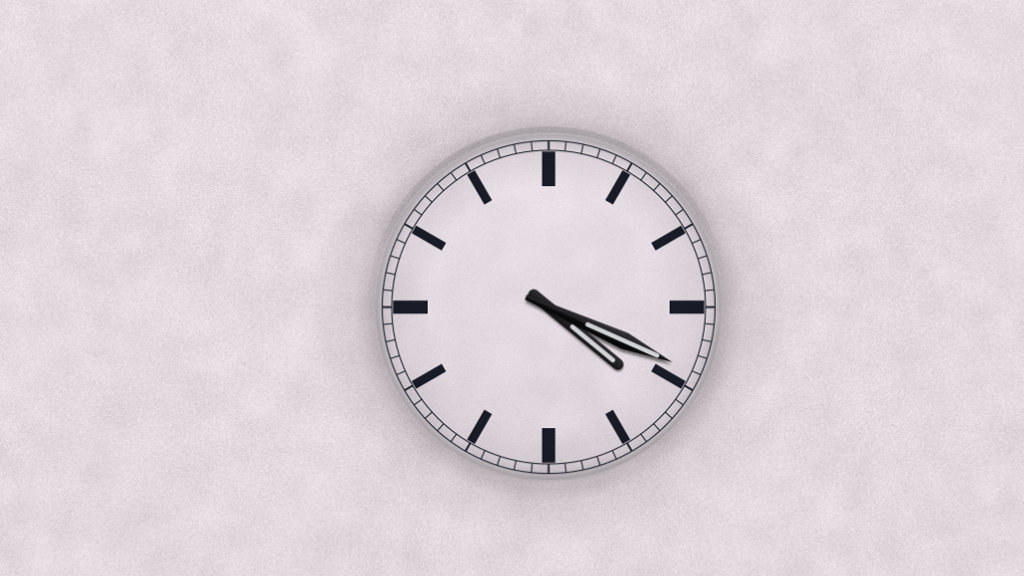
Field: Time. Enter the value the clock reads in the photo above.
4:19
